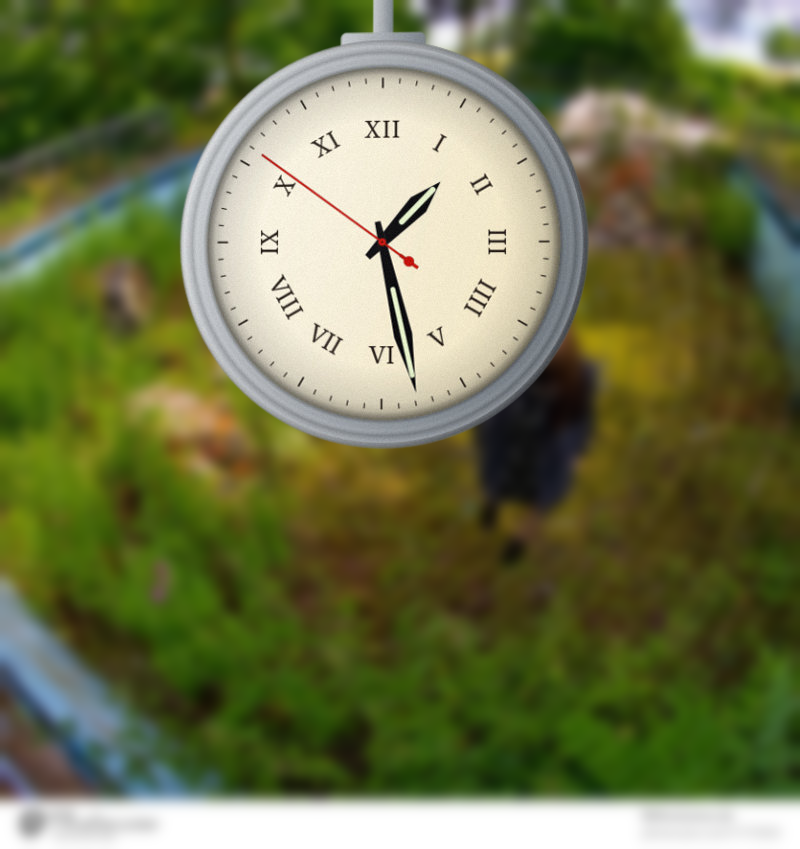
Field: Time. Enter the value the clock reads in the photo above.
1:27:51
